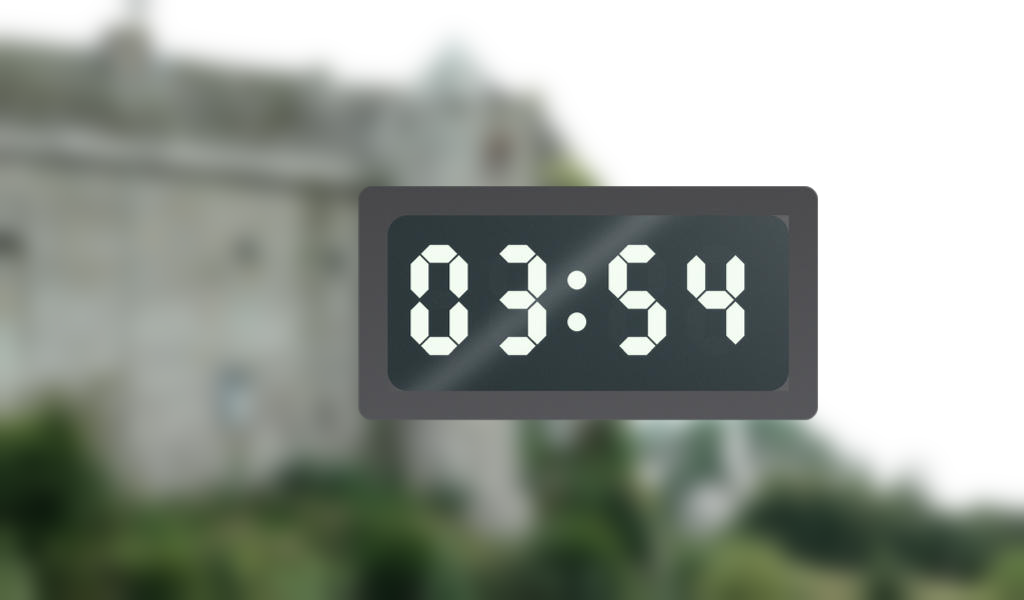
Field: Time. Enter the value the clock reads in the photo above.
3:54
